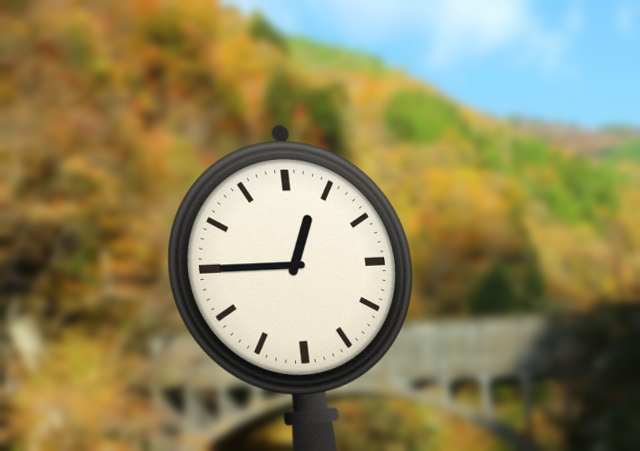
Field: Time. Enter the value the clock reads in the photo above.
12:45
